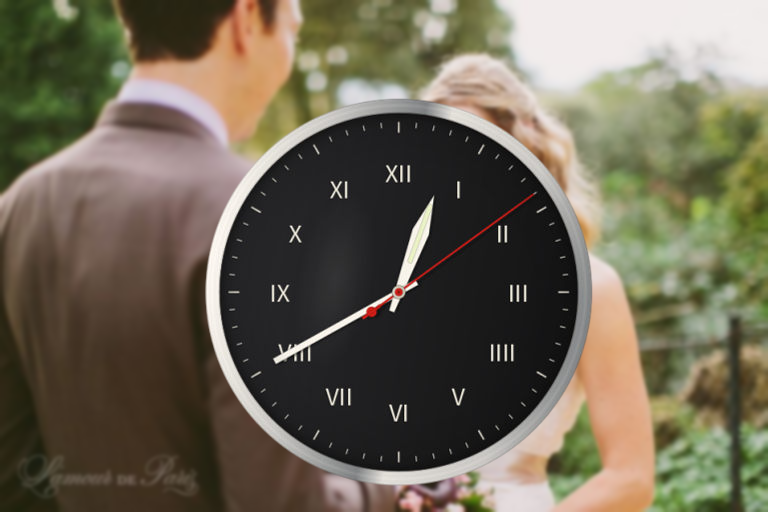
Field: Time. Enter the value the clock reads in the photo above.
12:40:09
